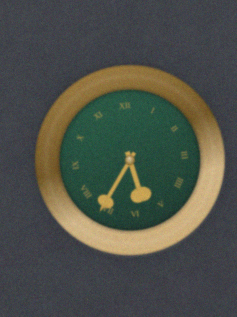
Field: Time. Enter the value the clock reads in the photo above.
5:36
